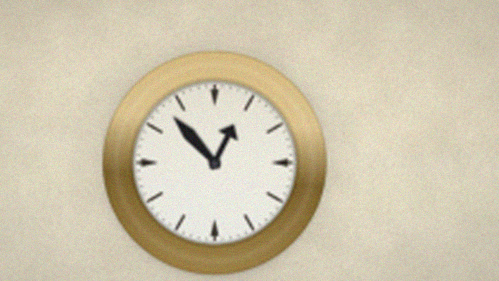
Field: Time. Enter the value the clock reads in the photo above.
12:53
